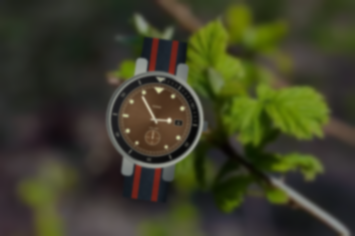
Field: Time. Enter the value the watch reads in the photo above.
2:54
